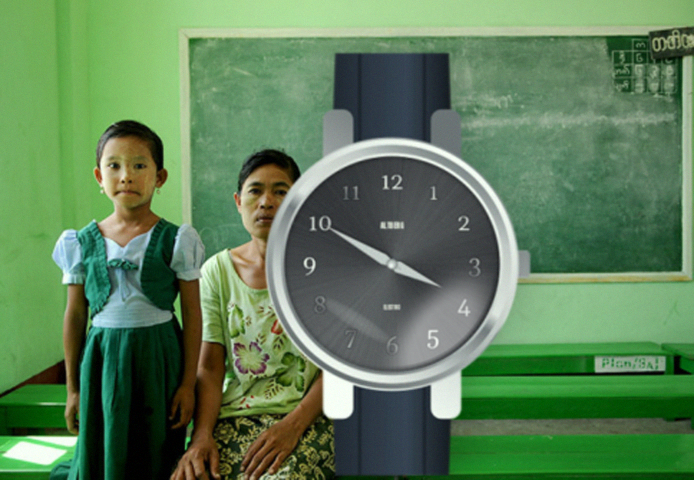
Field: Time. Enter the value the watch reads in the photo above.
3:50
